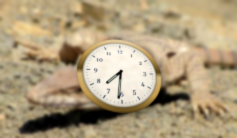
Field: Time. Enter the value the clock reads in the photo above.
7:31
